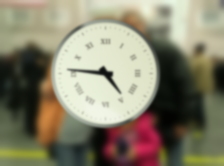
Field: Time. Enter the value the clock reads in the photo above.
4:46
